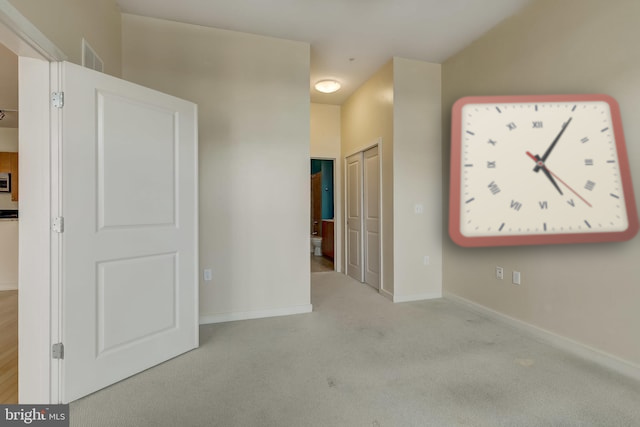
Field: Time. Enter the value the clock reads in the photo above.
5:05:23
